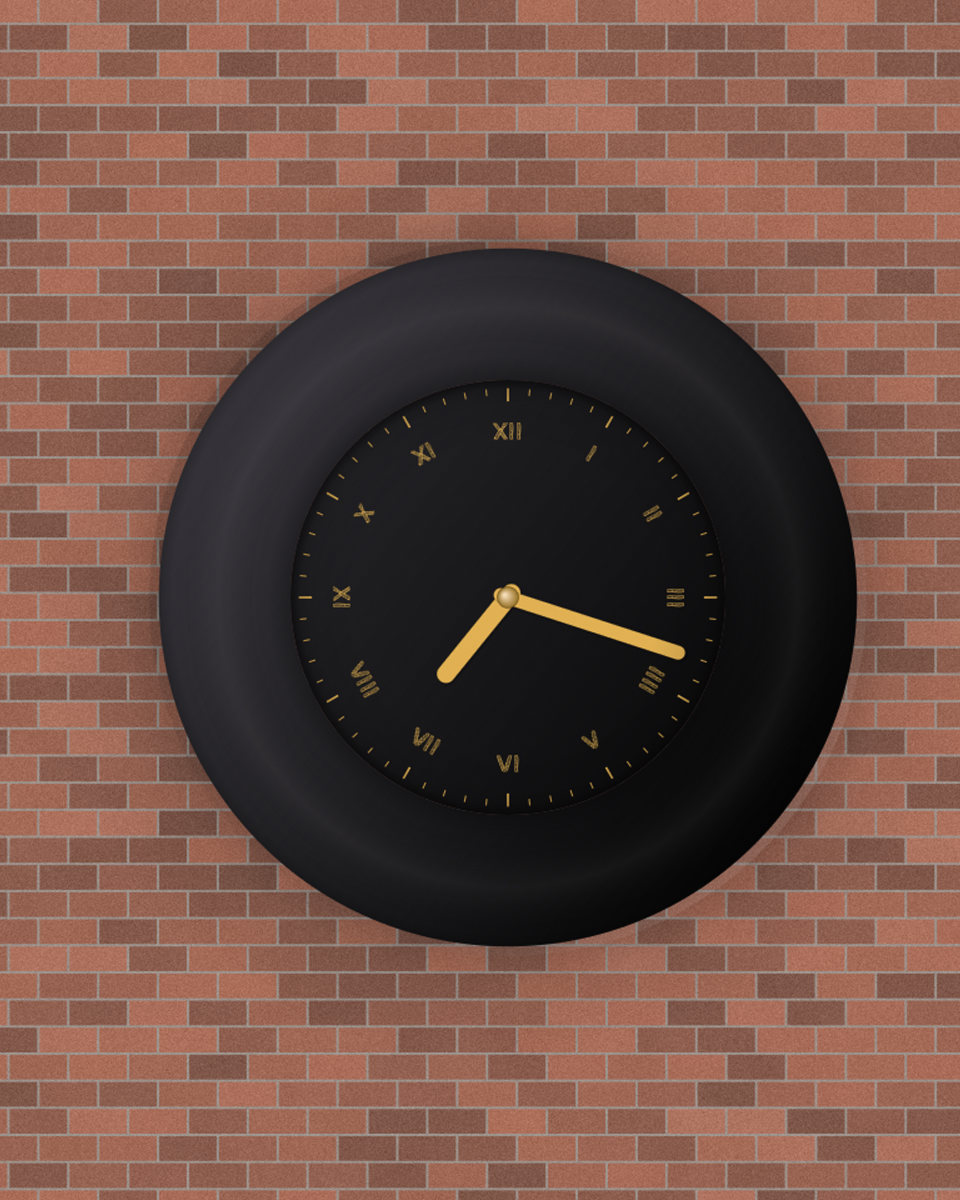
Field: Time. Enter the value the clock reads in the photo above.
7:18
